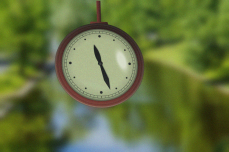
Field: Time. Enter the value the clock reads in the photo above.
11:27
